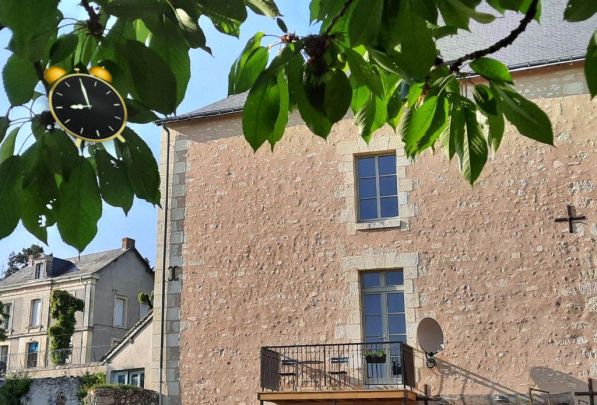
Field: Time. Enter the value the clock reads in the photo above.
9:00
